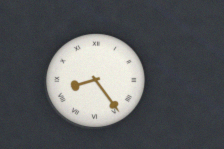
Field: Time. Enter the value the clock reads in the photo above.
8:24
